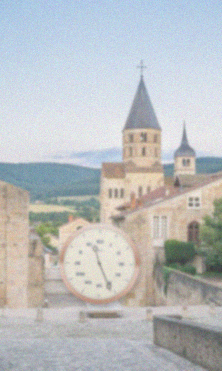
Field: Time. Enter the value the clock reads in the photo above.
11:26
